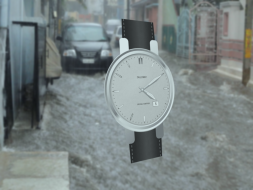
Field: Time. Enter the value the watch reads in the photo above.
4:10
